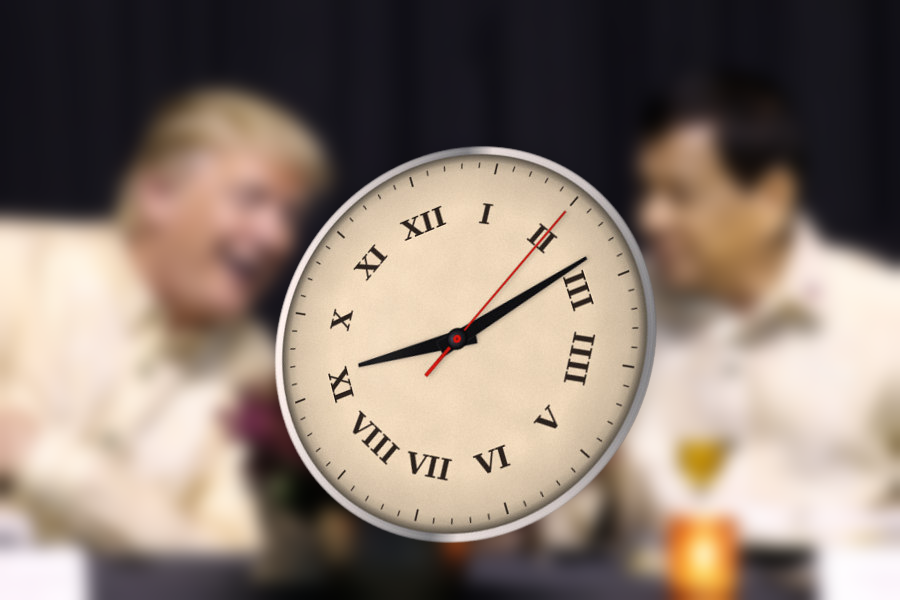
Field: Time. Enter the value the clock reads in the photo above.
9:13:10
